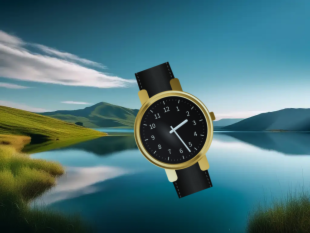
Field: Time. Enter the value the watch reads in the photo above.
2:27
